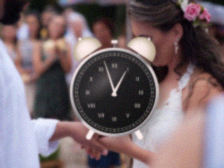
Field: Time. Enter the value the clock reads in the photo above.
12:57
